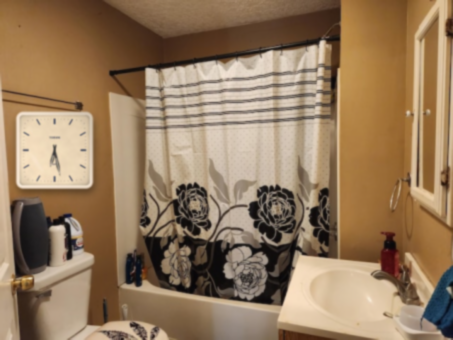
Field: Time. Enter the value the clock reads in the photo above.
6:28
